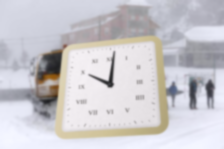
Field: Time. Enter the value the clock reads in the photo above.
10:01
